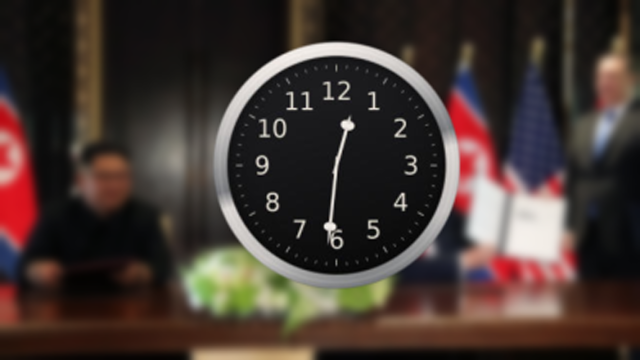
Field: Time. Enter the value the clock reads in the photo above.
12:31
